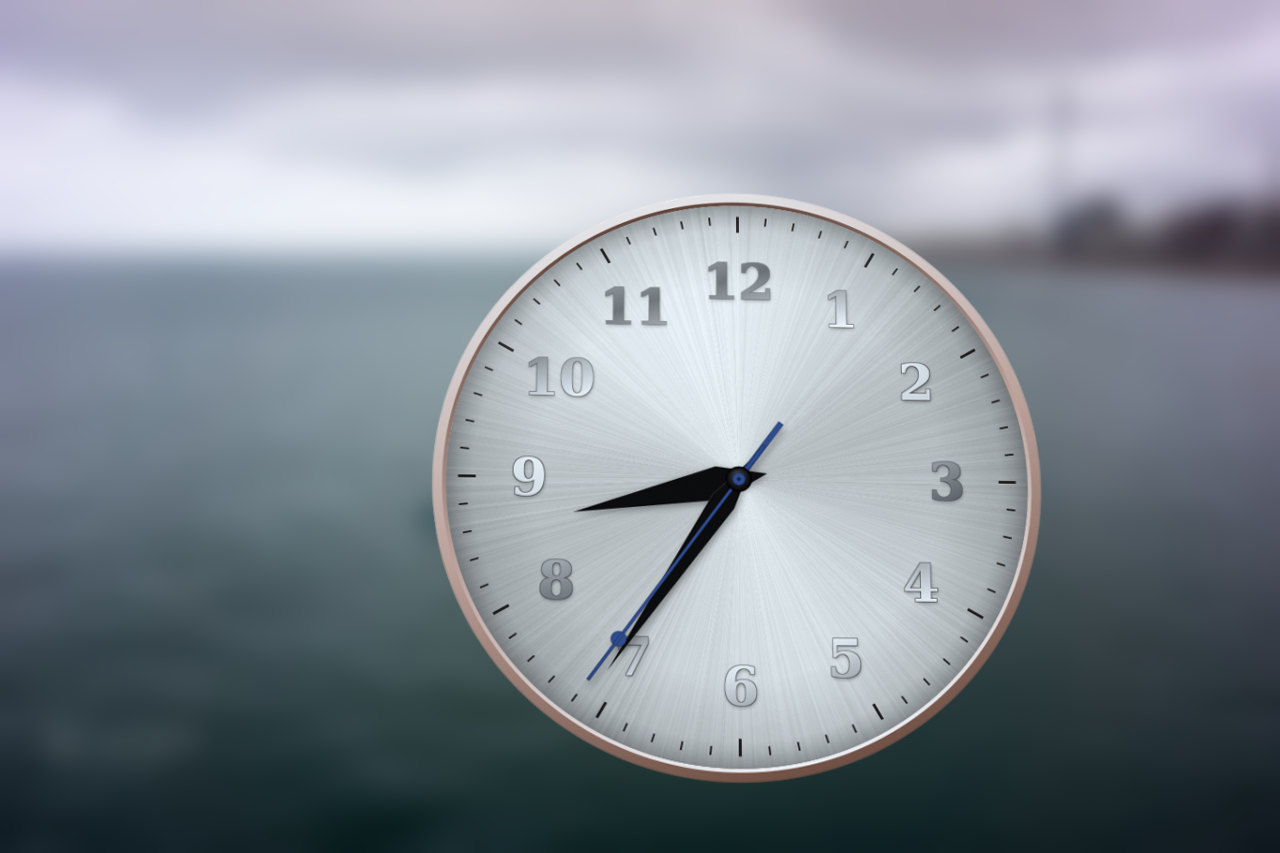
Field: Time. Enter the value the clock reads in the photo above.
8:35:36
